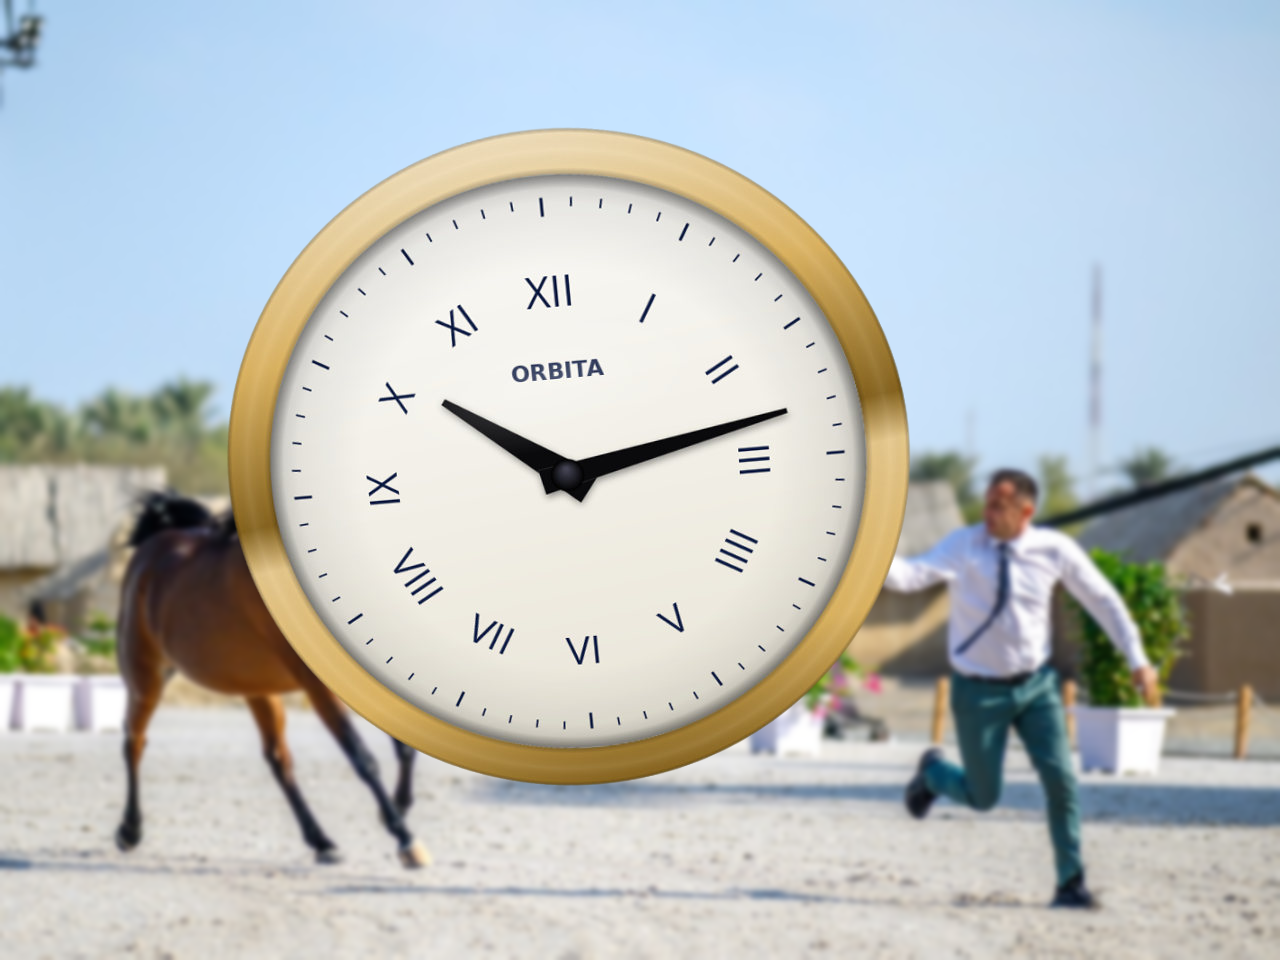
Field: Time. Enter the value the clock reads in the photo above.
10:13
